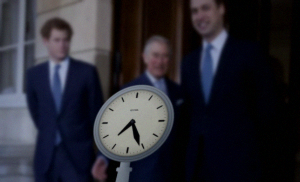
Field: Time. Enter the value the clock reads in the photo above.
7:26
